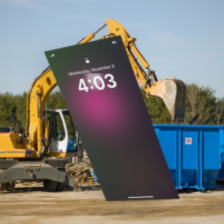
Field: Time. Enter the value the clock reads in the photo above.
4:03
